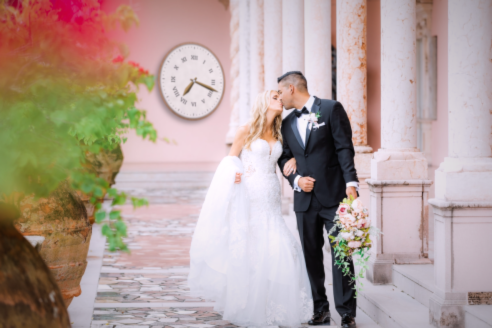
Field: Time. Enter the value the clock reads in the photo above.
7:18
